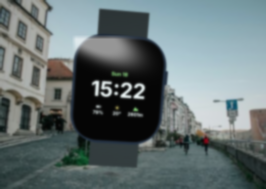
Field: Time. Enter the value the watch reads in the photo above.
15:22
